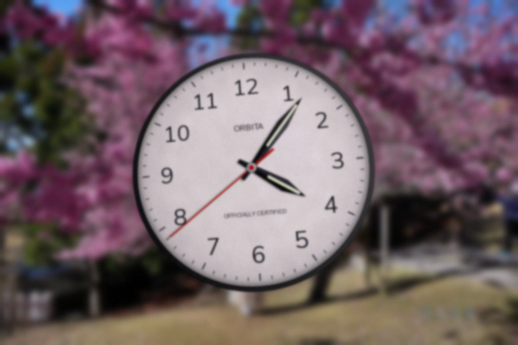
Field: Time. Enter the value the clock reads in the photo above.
4:06:39
